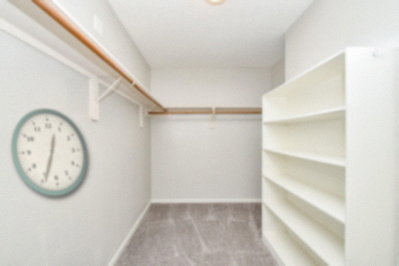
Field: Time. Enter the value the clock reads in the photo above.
12:34
